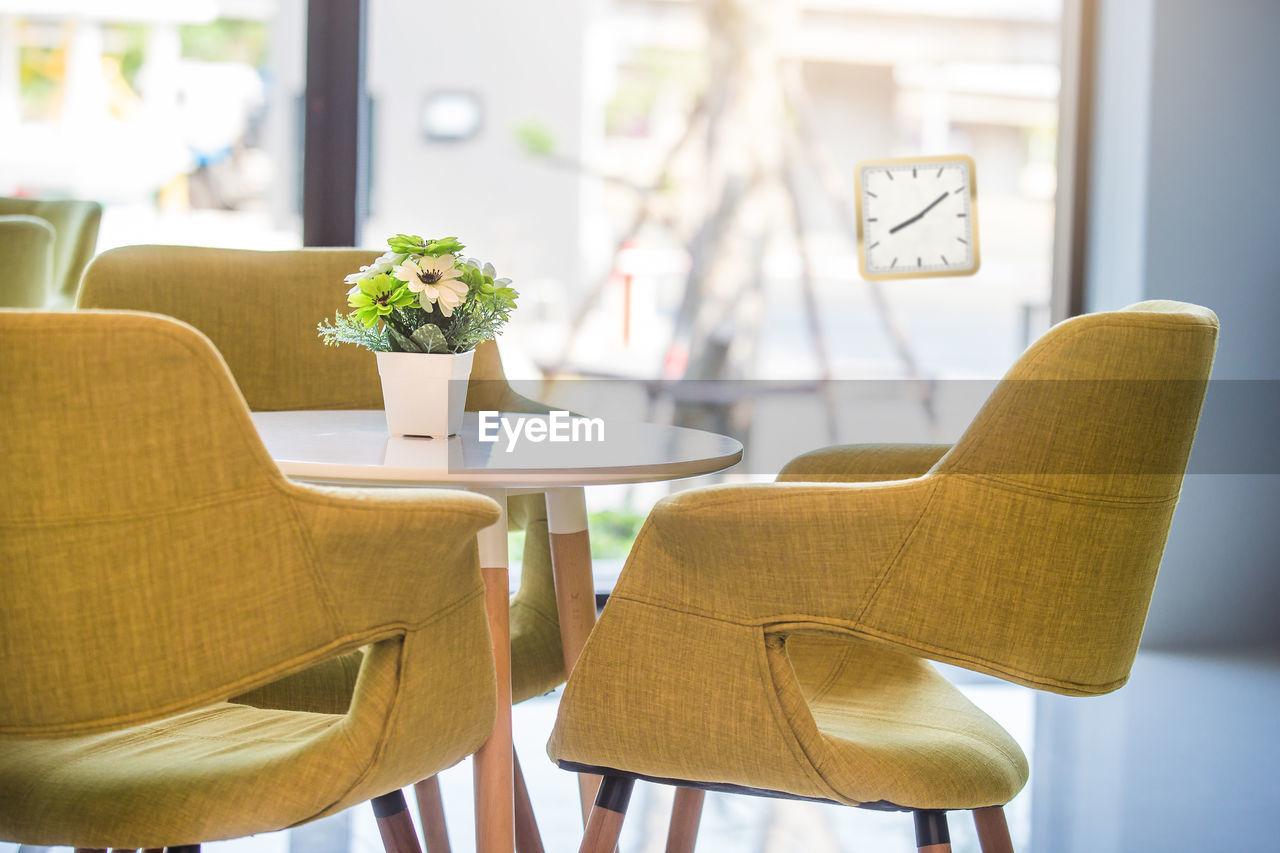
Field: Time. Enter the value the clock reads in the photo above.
8:09
